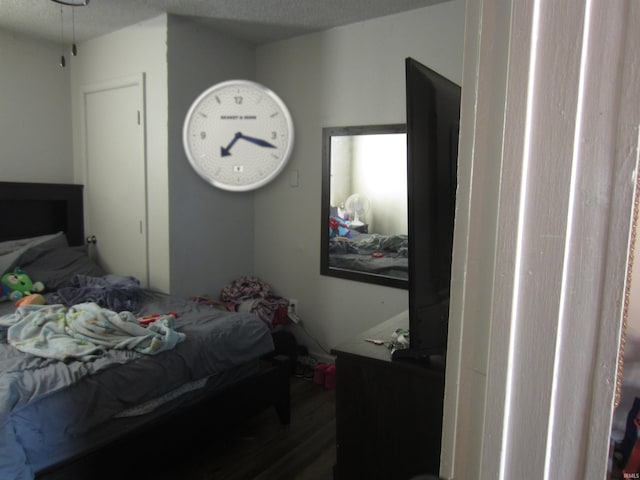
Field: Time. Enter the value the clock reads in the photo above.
7:18
